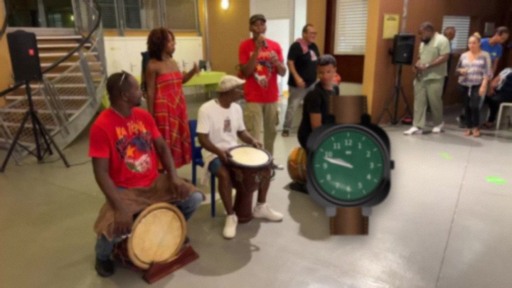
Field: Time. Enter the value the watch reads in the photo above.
9:48
